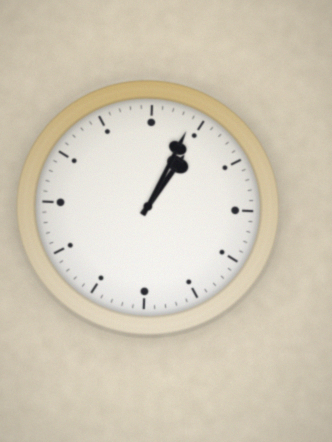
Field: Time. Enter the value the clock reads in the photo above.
1:04
